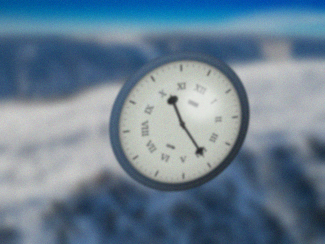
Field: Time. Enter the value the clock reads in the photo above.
10:20
